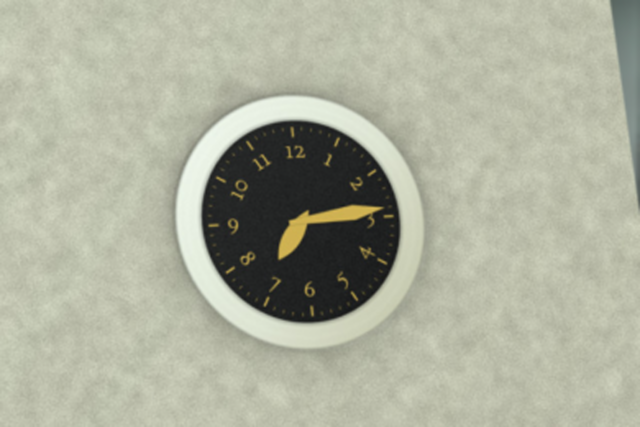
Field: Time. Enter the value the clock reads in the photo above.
7:14
